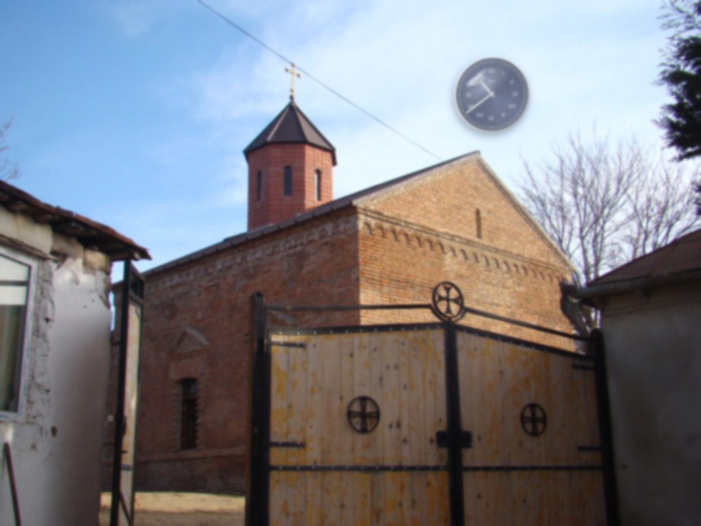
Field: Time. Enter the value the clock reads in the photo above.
10:39
